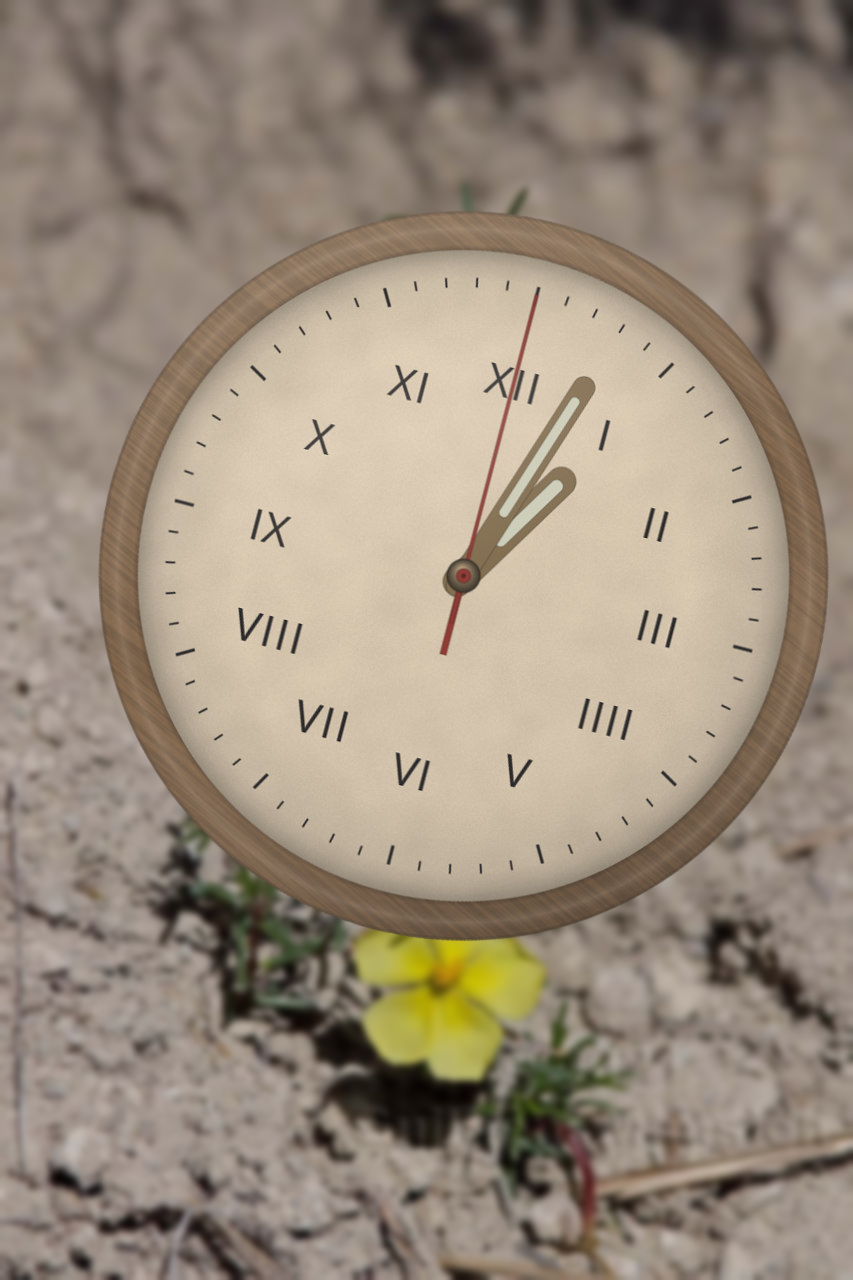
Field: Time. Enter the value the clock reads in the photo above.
1:03:00
